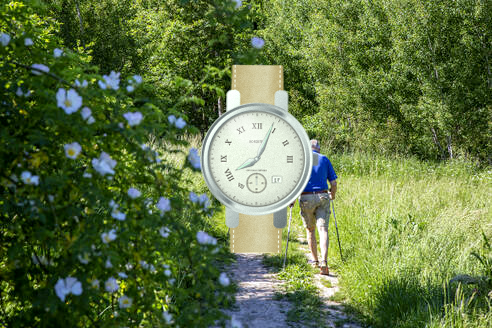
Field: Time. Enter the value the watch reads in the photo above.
8:04
